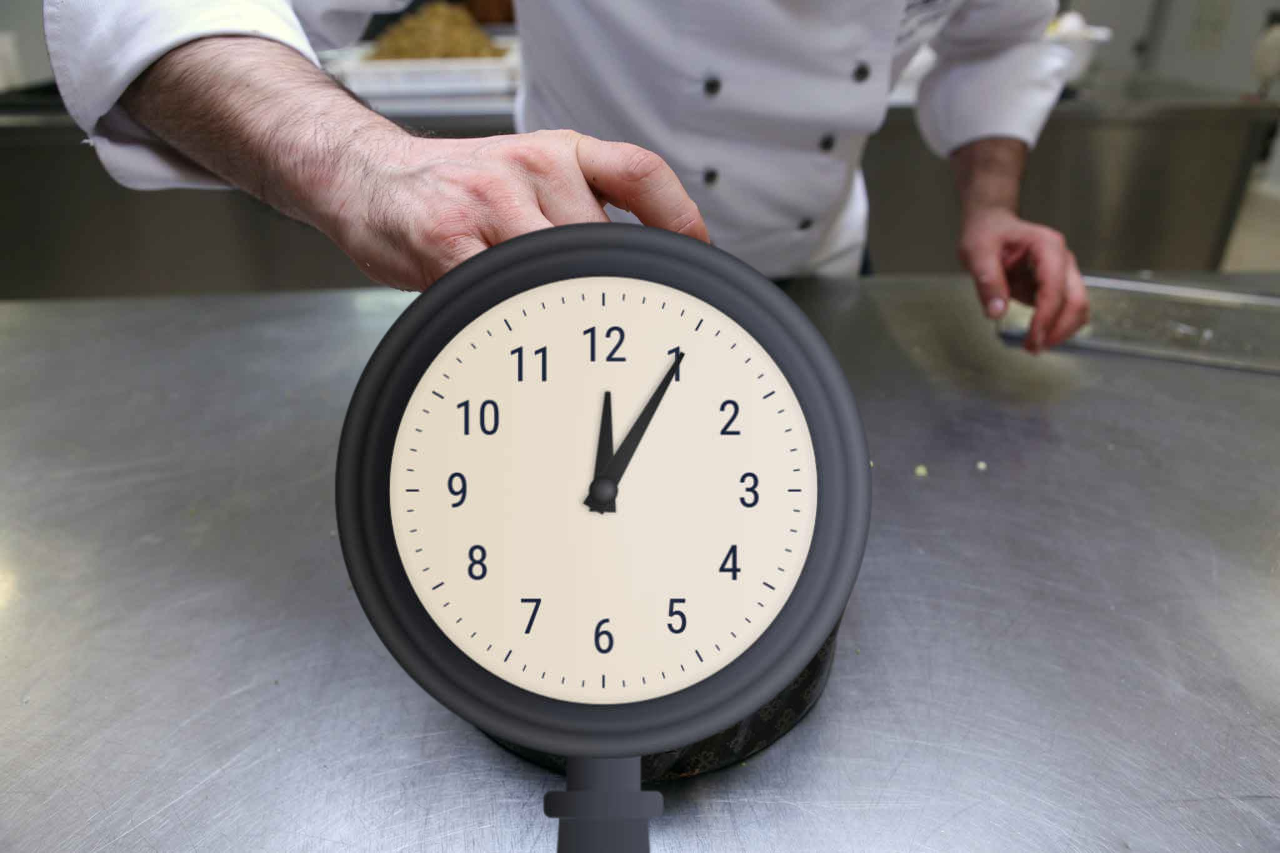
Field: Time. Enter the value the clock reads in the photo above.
12:05
